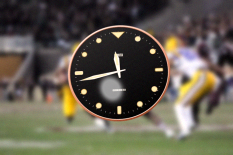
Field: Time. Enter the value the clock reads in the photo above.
11:43
